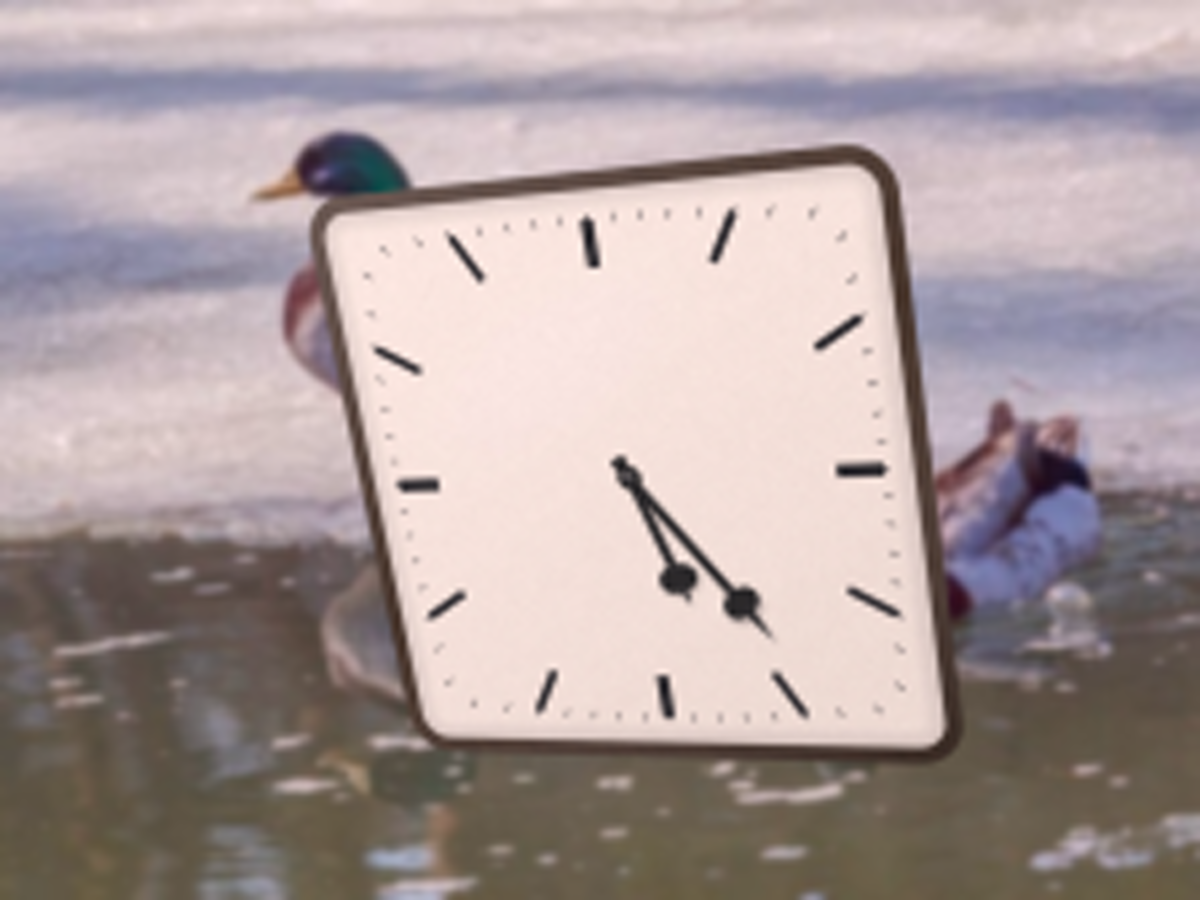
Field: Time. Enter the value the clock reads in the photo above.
5:24
